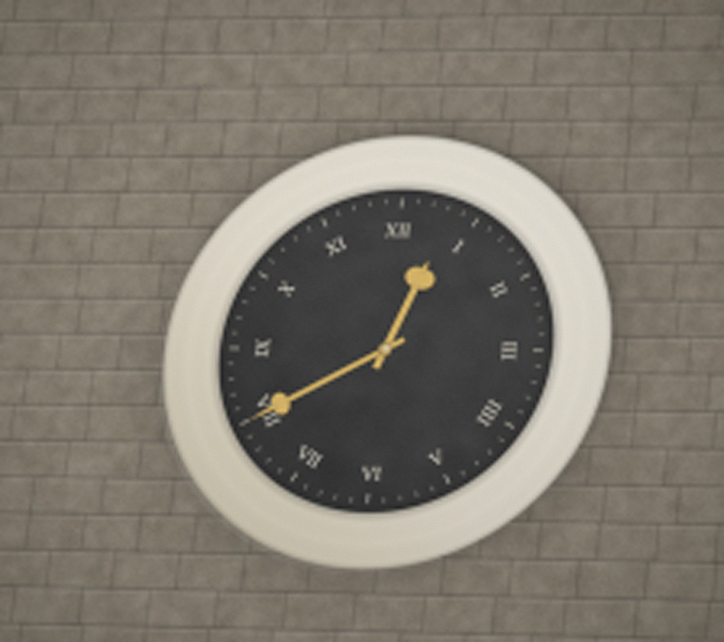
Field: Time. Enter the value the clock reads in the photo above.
12:40
